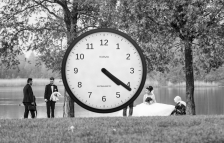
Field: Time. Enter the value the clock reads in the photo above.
4:21
